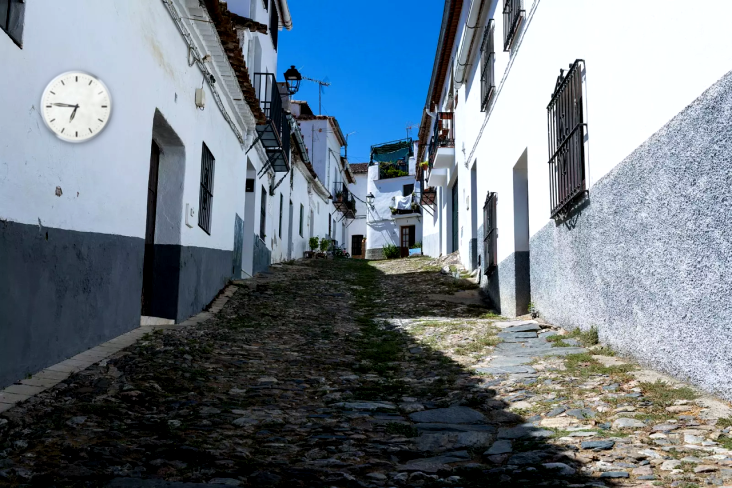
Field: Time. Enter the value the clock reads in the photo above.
6:46
